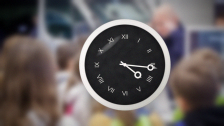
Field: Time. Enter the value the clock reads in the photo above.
4:16
